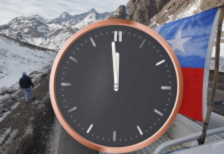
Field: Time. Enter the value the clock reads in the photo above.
11:59
